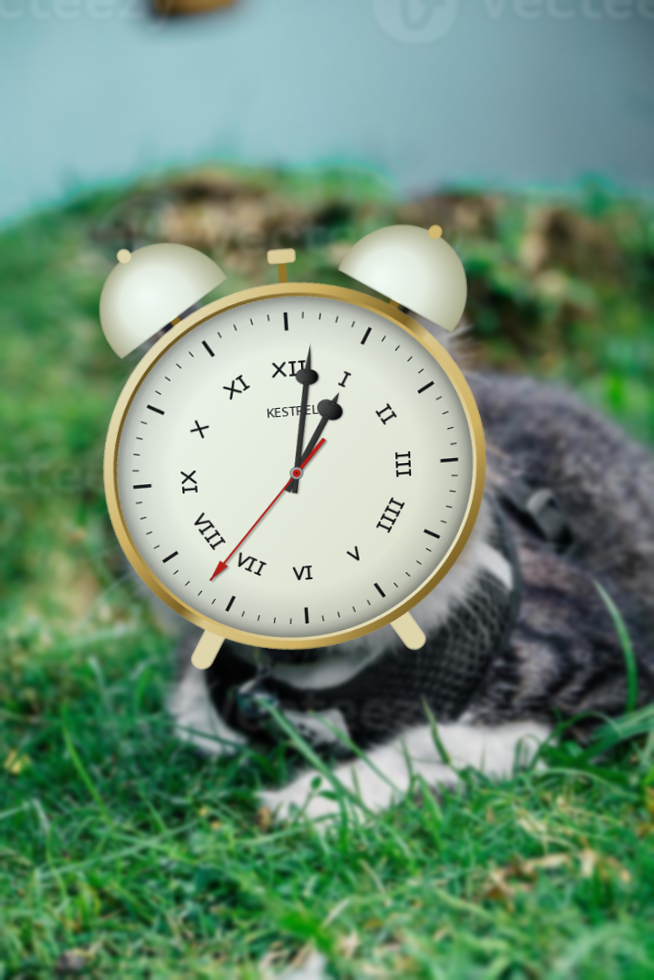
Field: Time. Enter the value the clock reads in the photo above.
1:01:37
